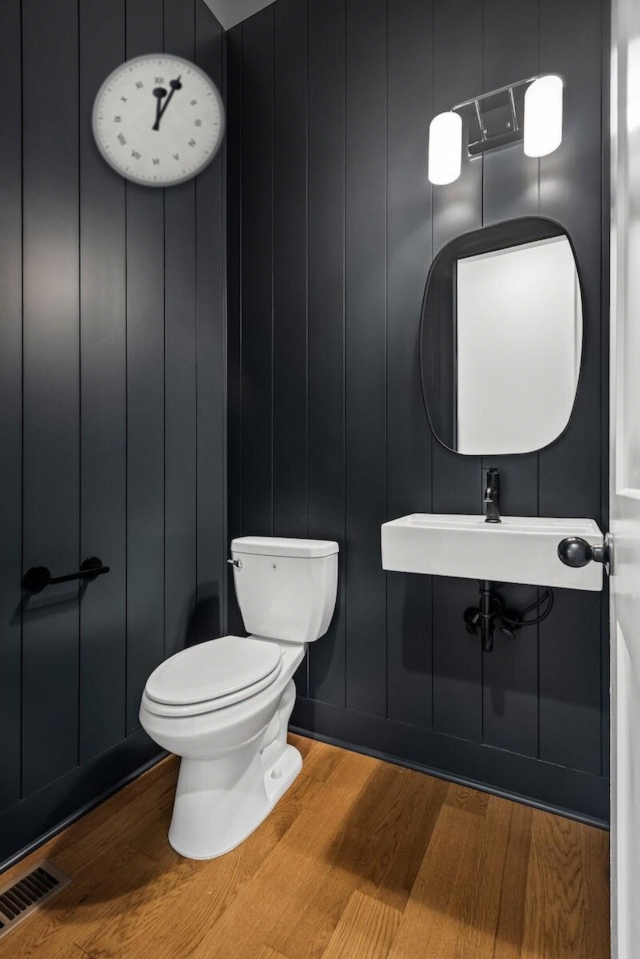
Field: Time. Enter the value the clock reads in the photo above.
12:04
